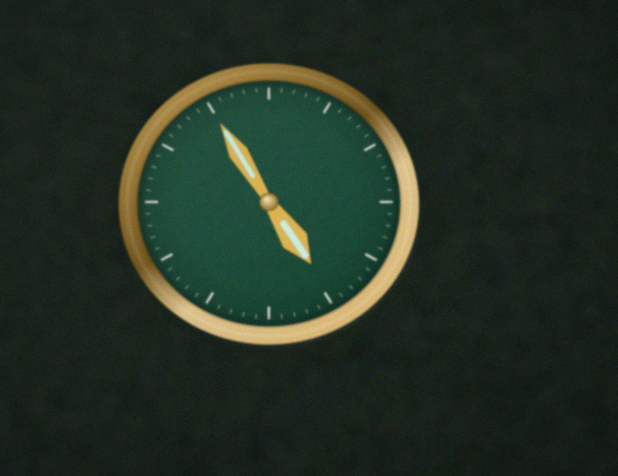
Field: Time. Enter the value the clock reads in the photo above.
4:55
